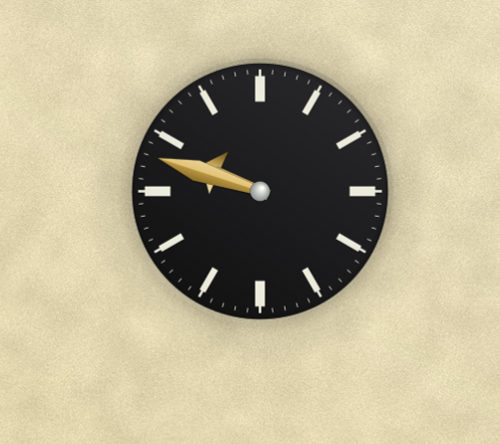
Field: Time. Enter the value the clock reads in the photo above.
9:48
